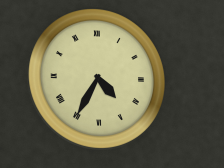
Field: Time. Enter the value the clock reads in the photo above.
4:35
